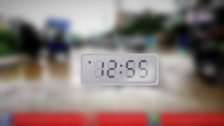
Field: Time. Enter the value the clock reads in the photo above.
12:55
